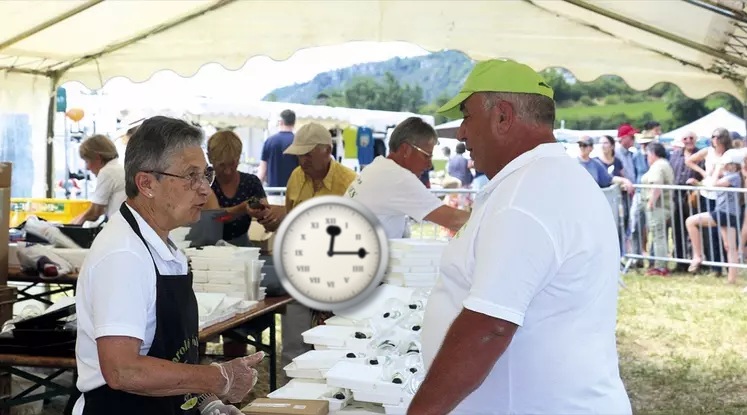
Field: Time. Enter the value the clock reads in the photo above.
12:15
